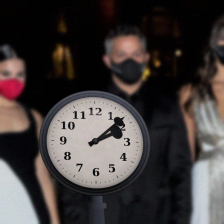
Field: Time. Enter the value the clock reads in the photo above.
2:08
